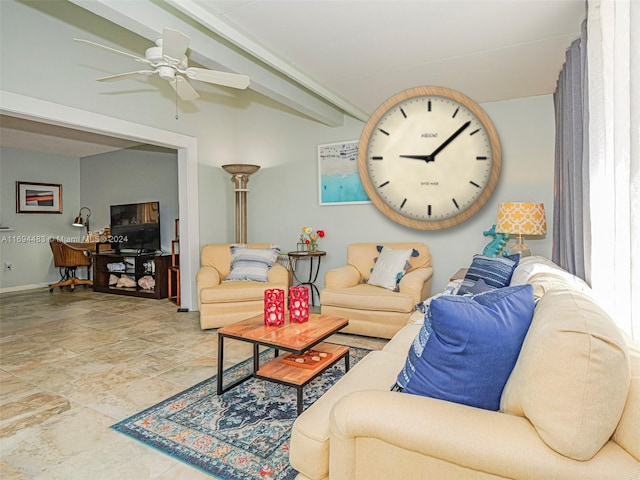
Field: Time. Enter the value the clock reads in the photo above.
9:08
